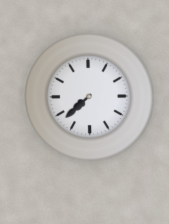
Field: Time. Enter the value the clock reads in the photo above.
7:38
